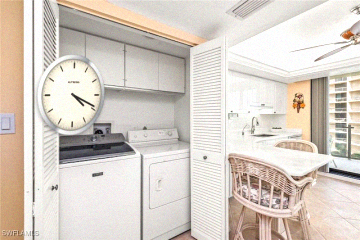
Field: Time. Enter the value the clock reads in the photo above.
4:19
